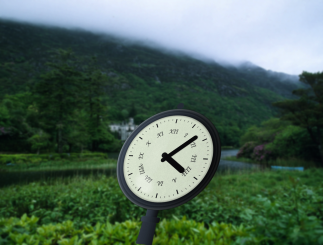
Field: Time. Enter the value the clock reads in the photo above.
4:08
